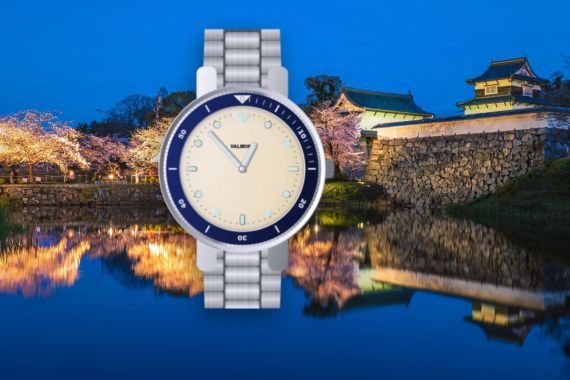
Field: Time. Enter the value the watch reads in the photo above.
12:53
